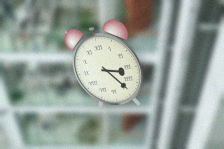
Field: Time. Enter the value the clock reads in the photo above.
3:24
